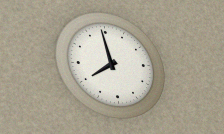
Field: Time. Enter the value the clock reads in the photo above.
7:59
